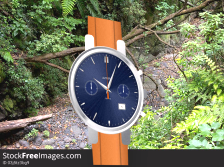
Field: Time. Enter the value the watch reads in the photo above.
10:04
